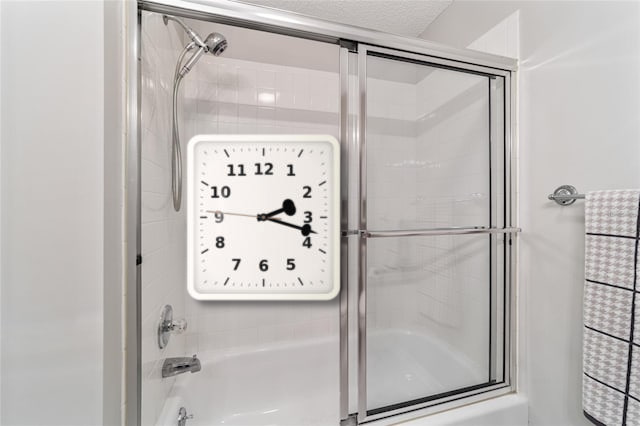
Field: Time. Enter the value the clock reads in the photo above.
2:17:46
